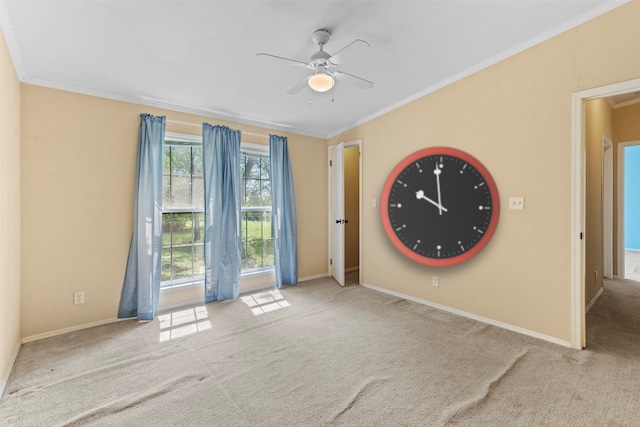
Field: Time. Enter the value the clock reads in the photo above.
9:59
